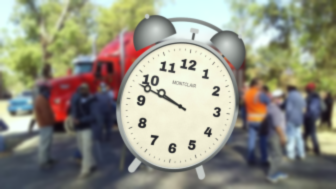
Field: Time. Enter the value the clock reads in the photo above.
9:48
